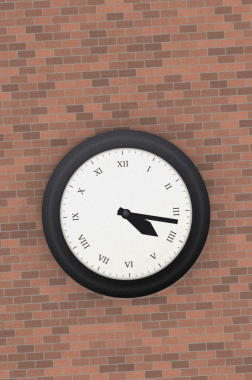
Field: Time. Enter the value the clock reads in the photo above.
4:17
